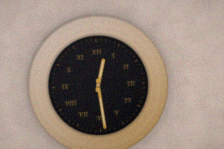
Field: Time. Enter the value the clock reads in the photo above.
12:29
